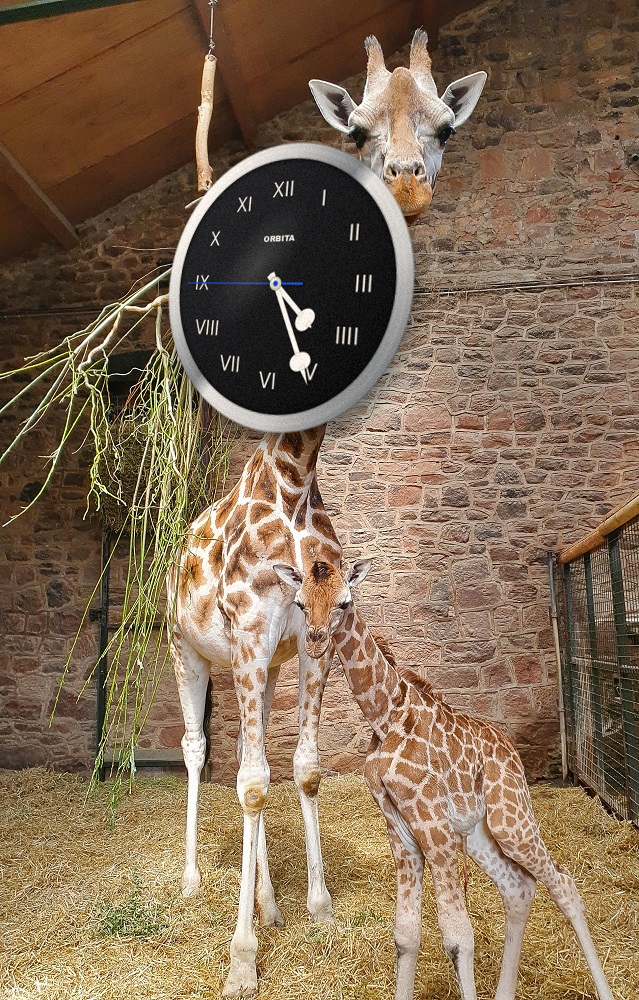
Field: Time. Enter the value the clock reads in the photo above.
4:25:45
